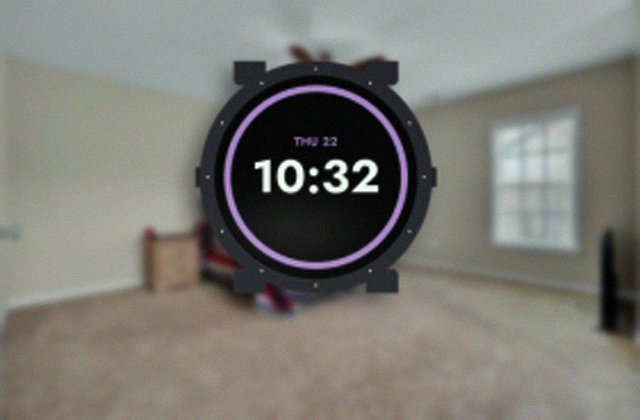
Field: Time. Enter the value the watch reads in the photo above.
10:32
